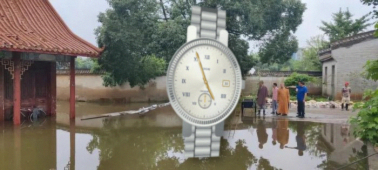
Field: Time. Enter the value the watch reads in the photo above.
4:56
